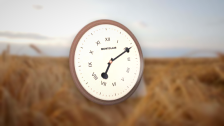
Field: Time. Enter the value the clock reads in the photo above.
7:11
